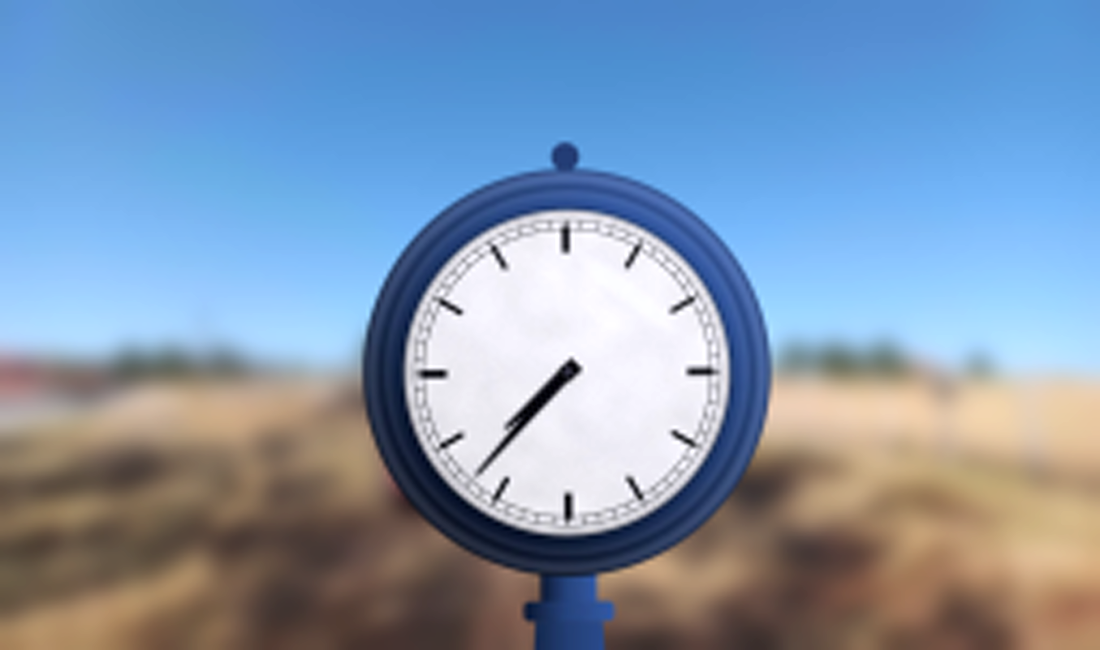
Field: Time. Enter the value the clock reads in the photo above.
7:37
